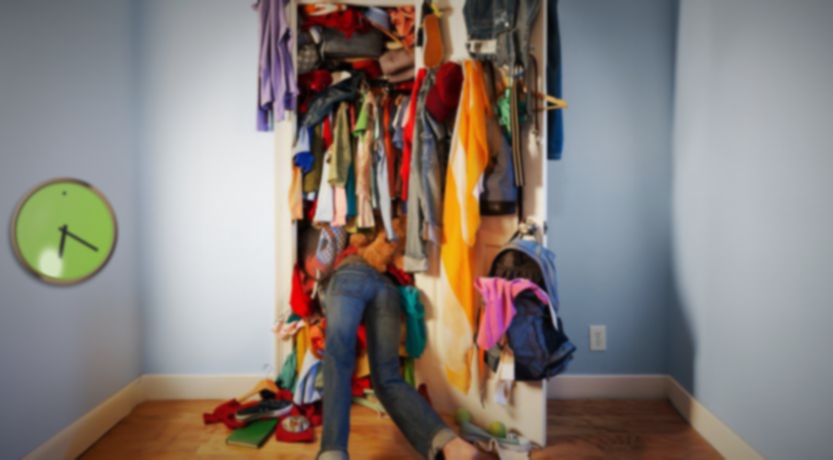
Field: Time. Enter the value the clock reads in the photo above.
6:20
